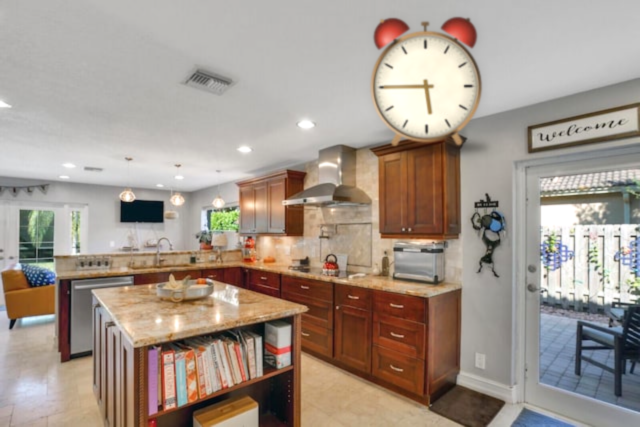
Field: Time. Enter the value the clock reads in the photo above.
5:45
